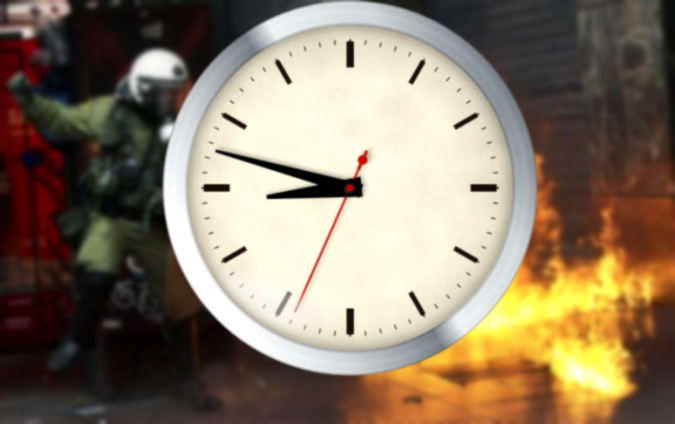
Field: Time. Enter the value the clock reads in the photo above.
8:47:34
